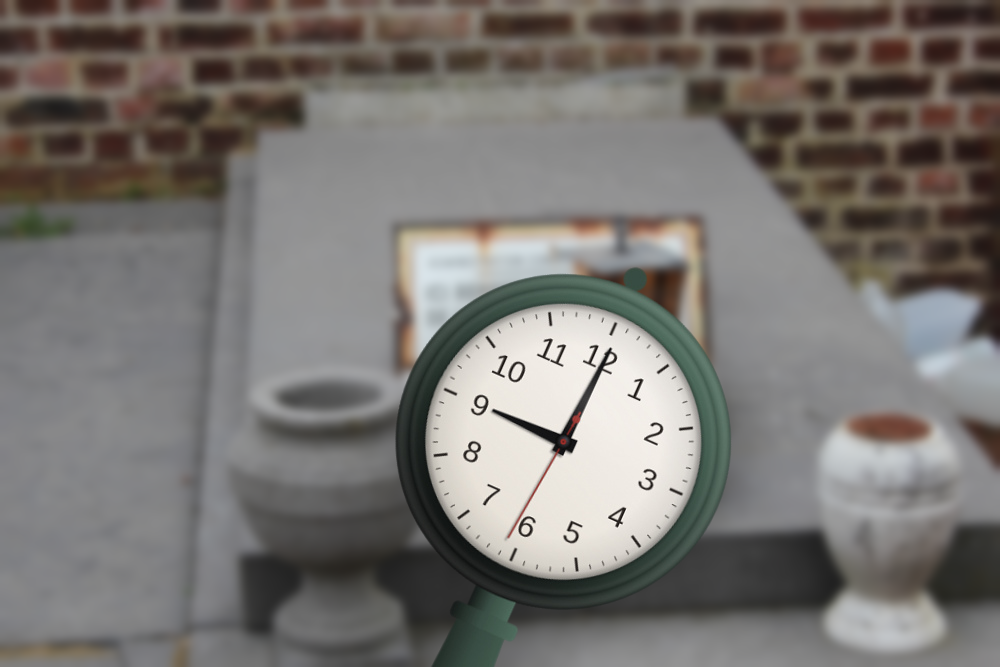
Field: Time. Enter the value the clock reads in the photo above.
9:00:31
